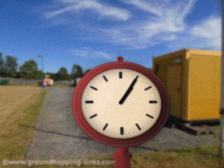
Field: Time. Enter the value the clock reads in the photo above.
1:05
